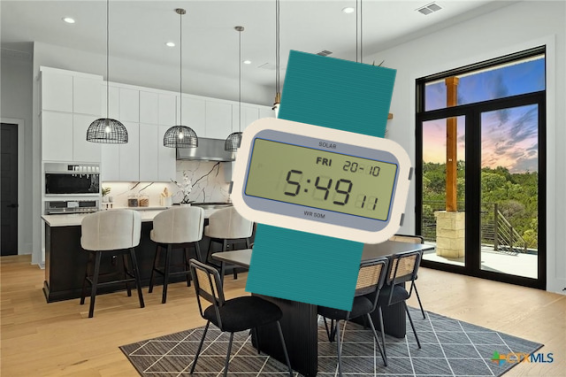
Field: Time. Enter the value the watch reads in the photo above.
5:49:11
